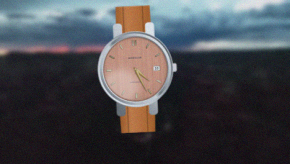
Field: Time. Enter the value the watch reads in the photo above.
4:26
